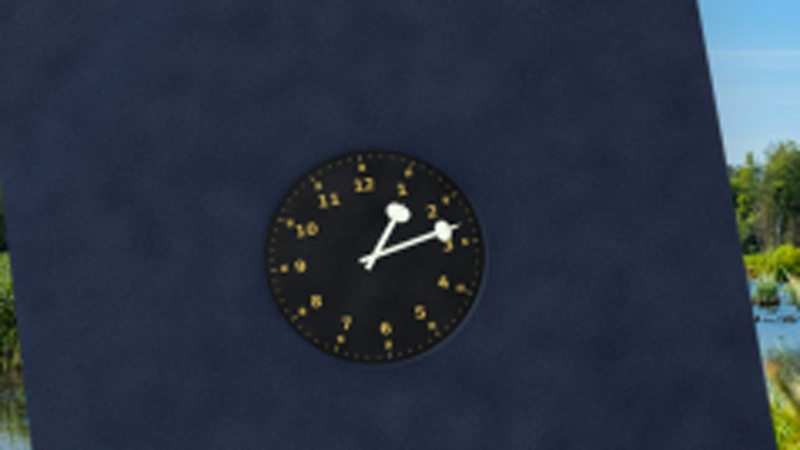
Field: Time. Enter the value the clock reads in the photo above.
1:13
